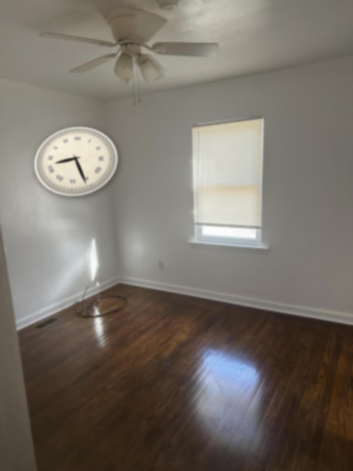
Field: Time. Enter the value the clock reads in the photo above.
8:26
